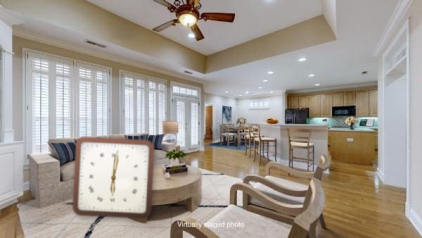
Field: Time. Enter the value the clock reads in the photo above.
6:01
